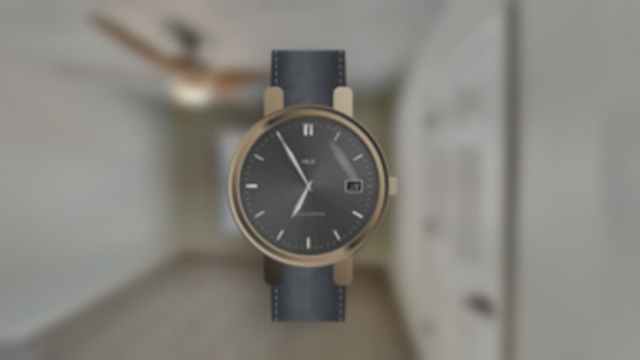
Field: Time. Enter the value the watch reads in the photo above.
6:55
